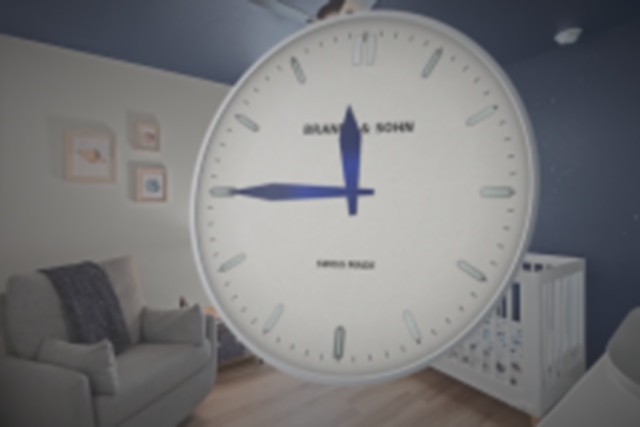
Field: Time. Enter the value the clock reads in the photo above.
11:45
